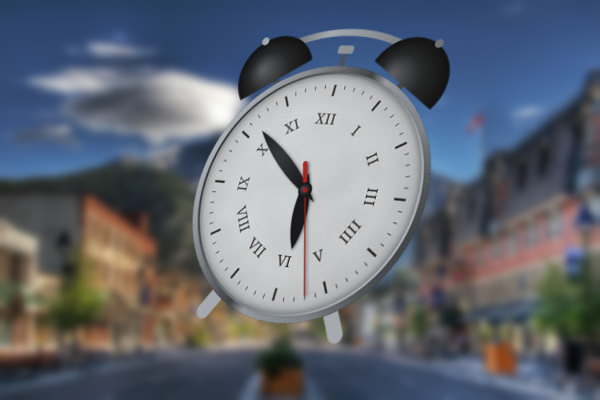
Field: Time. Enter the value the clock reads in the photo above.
5:51:27
